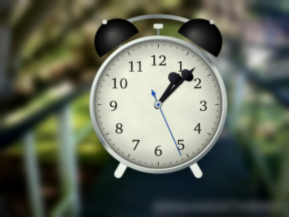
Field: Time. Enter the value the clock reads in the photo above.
1:07:26
